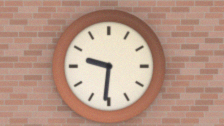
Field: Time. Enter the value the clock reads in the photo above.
9:31
